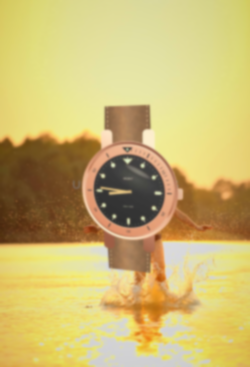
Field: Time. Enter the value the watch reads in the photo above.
8:46
